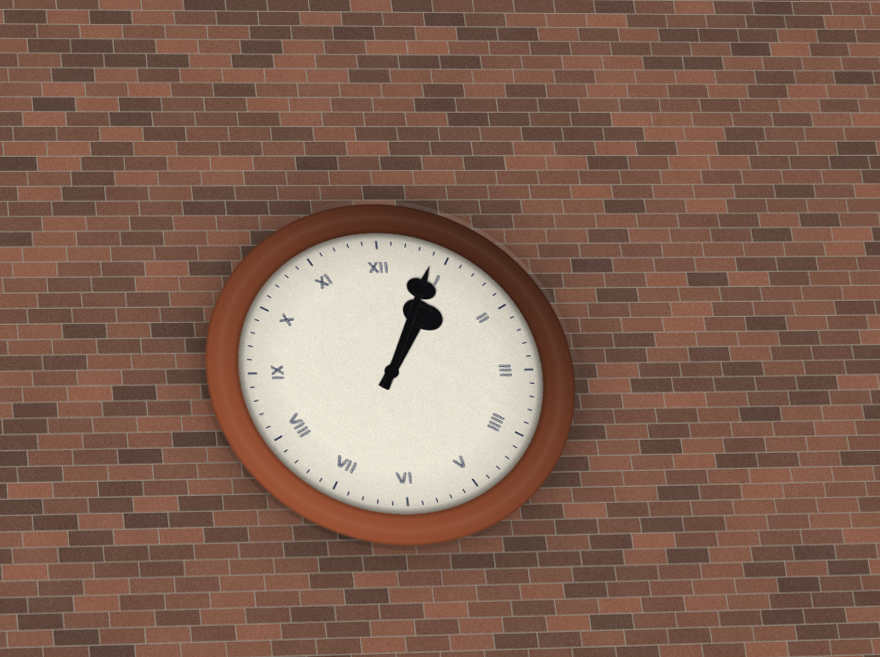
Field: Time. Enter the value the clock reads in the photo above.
1:04
